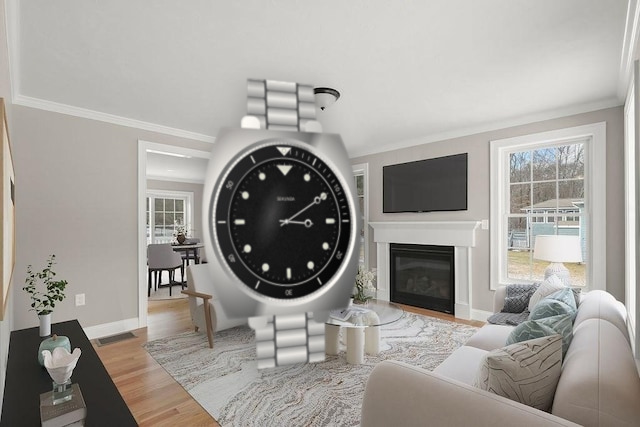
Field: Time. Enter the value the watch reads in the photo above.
3:10
